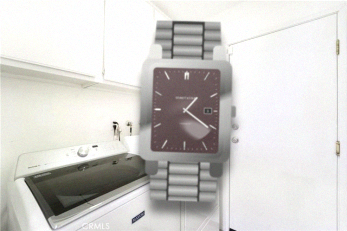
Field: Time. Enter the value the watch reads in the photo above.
1:21
